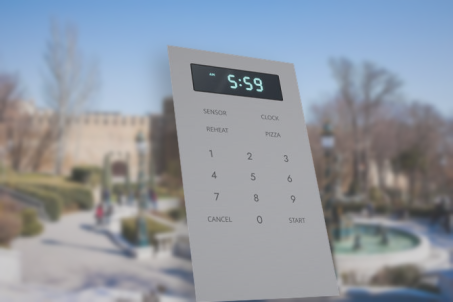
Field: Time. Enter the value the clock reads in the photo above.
5:59
